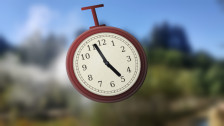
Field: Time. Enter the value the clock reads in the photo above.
4:57
